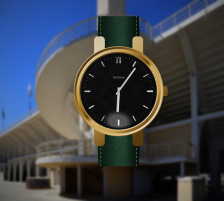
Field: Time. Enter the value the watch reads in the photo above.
6:06
